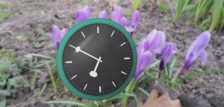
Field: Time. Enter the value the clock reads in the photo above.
6:50
